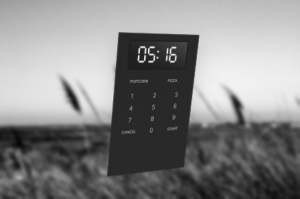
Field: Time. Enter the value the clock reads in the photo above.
5:16
